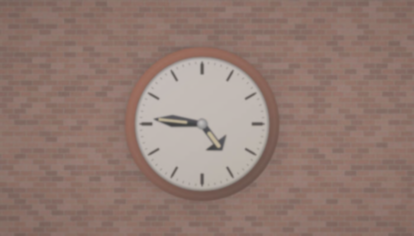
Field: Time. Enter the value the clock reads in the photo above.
4:46
